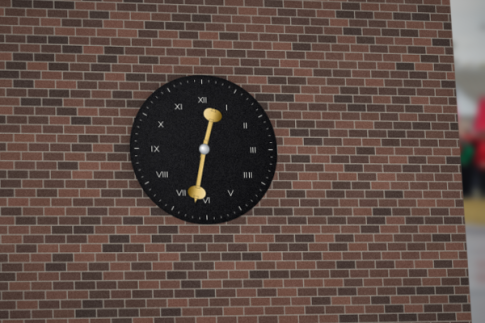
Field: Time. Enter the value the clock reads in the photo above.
12:32
